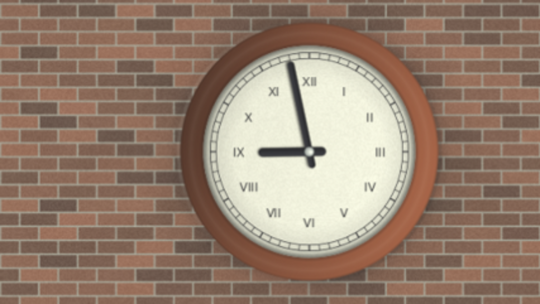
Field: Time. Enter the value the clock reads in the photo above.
8:58
